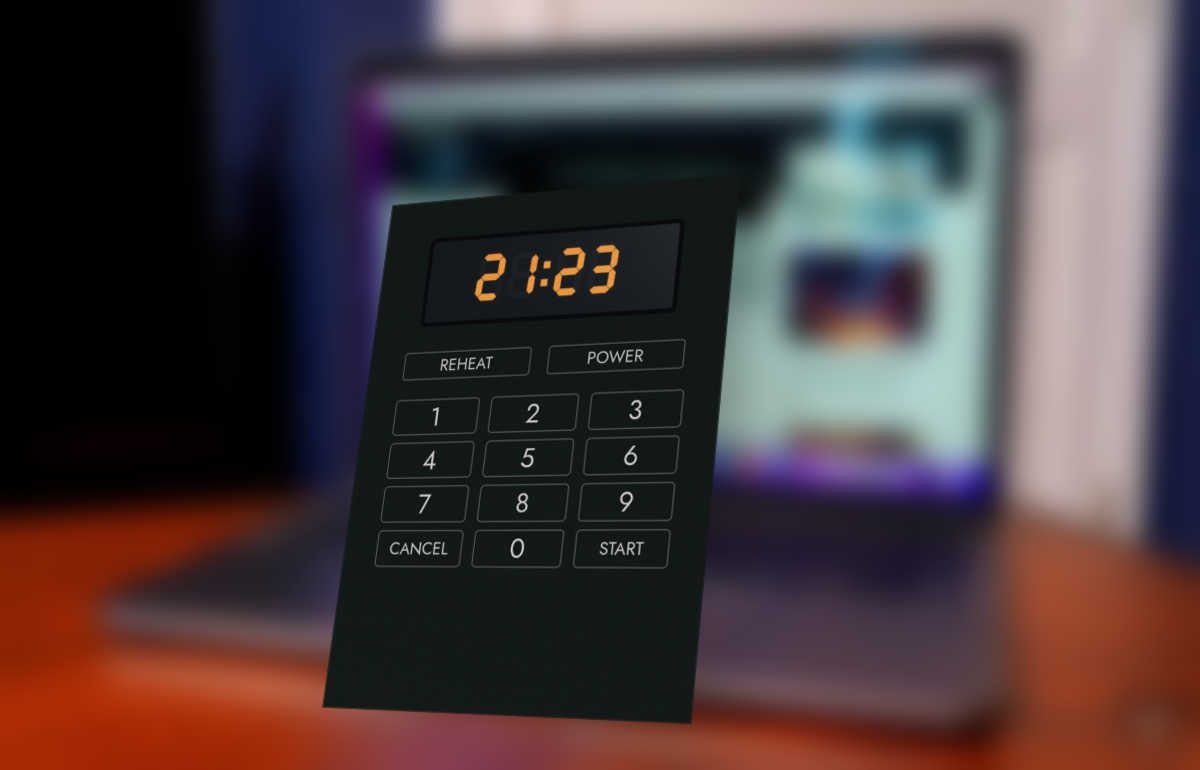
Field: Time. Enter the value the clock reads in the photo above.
21:23
